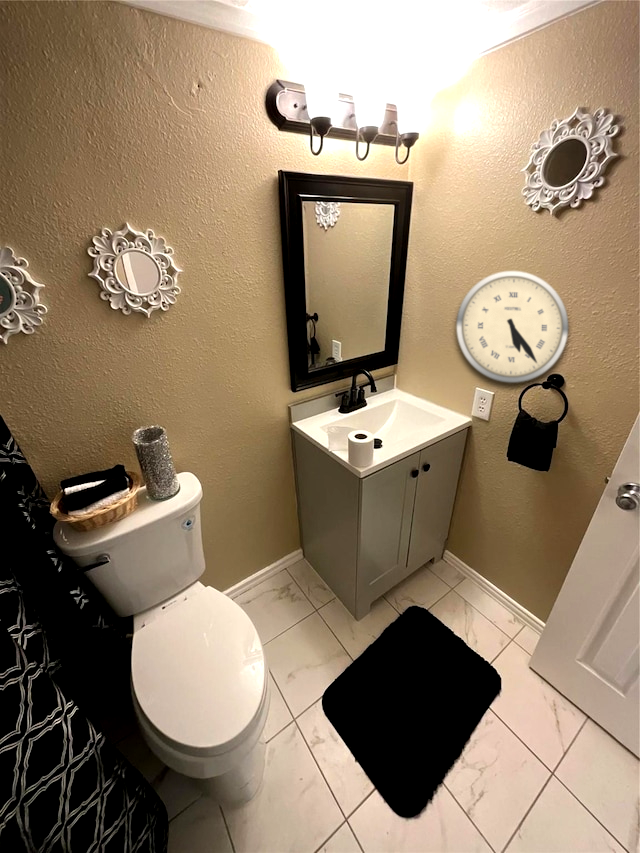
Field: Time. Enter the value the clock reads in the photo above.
5:24
